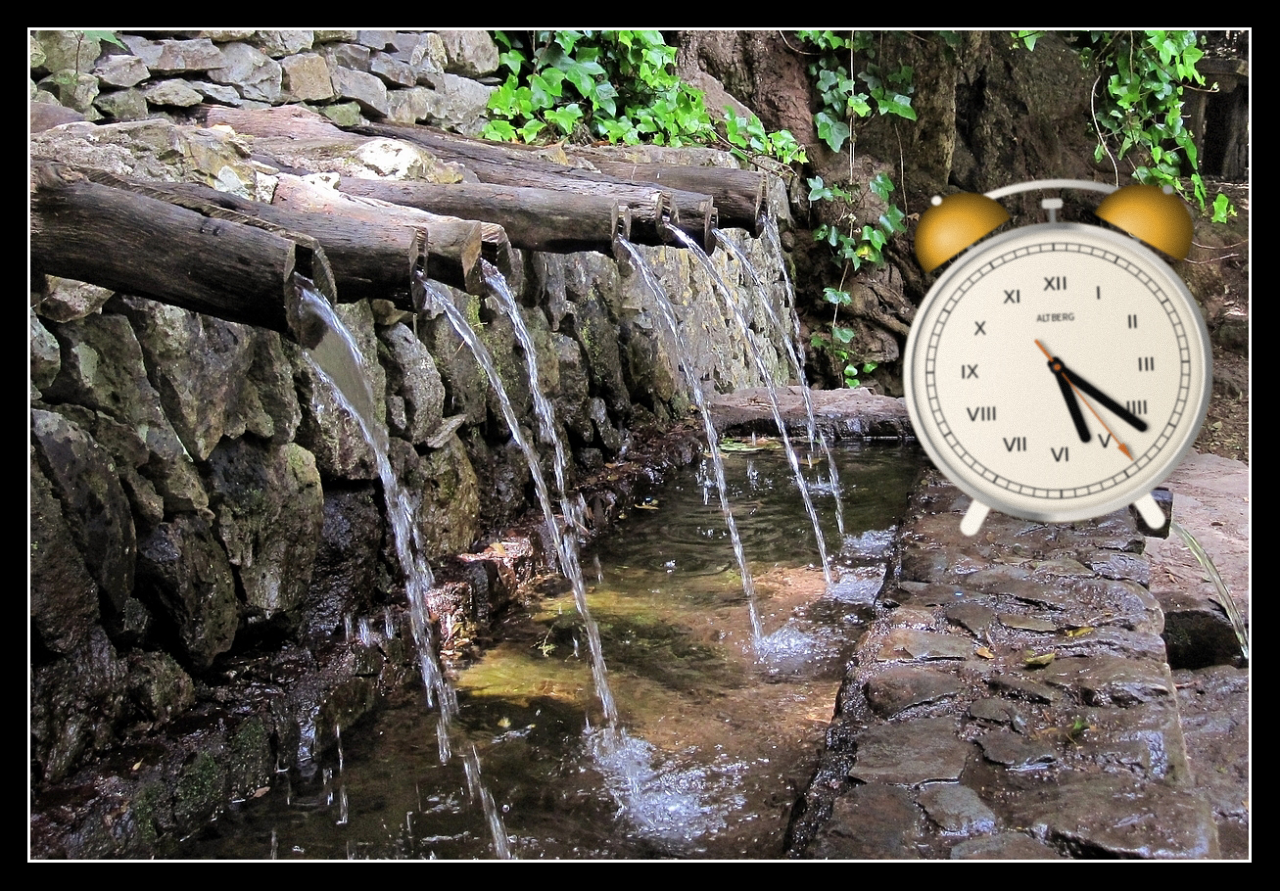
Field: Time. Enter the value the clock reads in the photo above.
5:21:24
